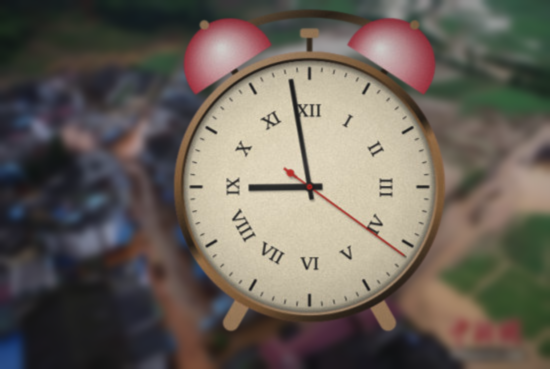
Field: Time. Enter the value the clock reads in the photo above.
8:58:21
